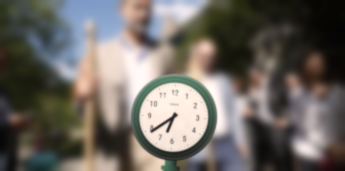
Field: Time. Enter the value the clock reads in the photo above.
6:39
